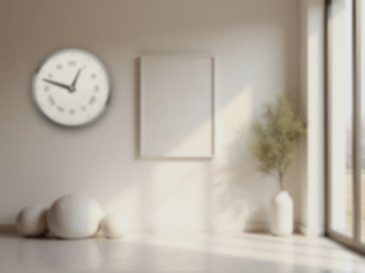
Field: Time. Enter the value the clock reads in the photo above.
12:48
